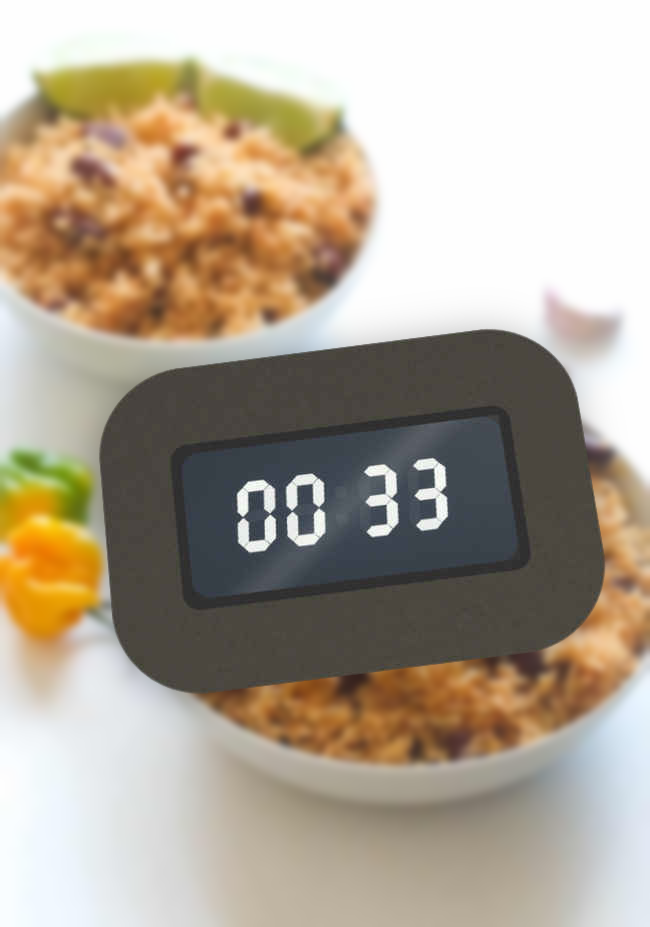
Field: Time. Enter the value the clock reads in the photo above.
0:33
